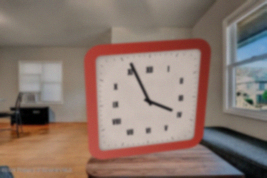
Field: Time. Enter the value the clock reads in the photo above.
3:56
